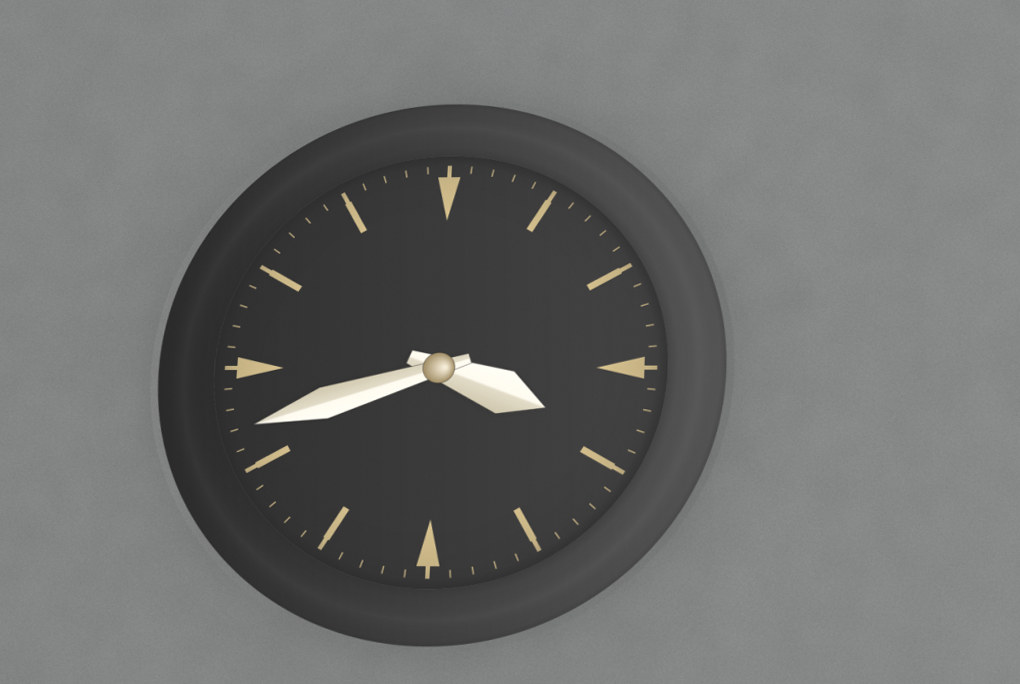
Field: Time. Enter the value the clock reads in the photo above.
3:42
